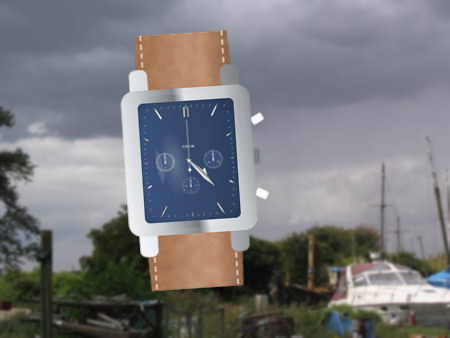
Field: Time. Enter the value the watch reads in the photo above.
4:23
